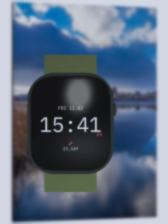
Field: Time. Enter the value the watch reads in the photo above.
15:41
